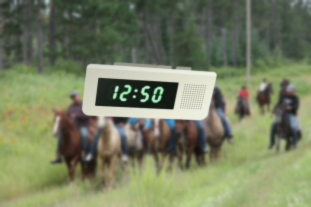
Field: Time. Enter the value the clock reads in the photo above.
12:50
